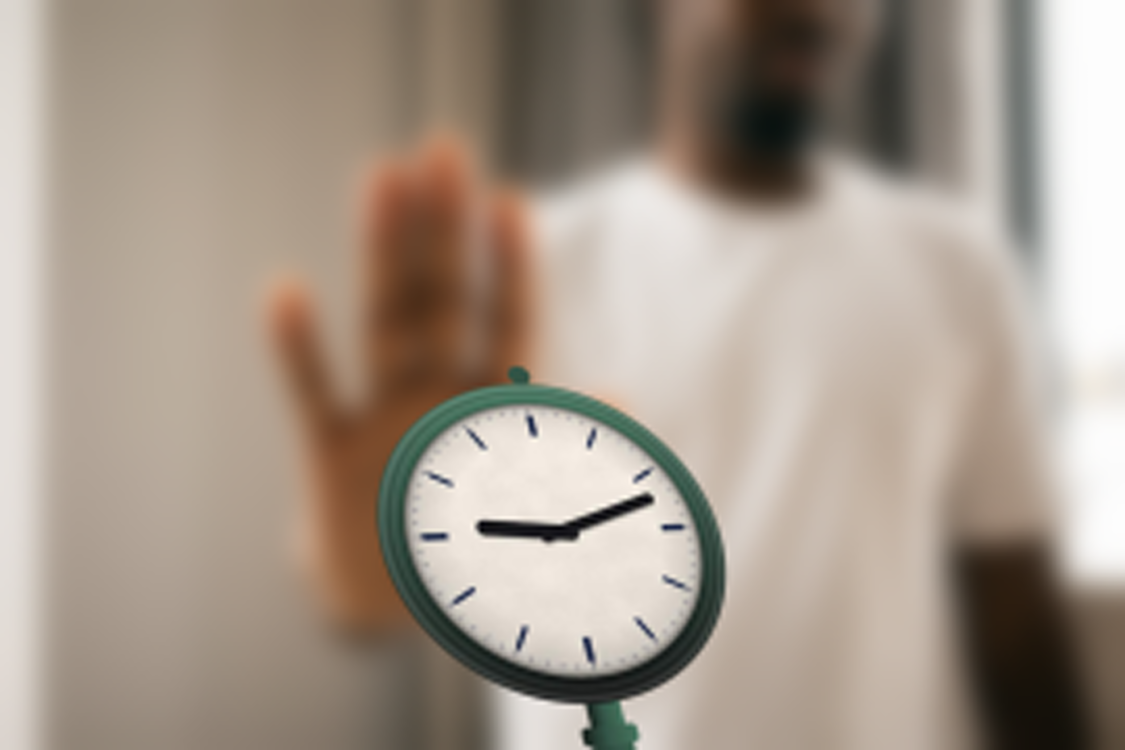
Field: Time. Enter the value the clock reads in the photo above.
9:12
